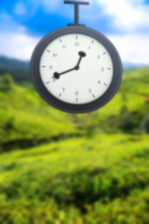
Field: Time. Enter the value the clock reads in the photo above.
12:41
